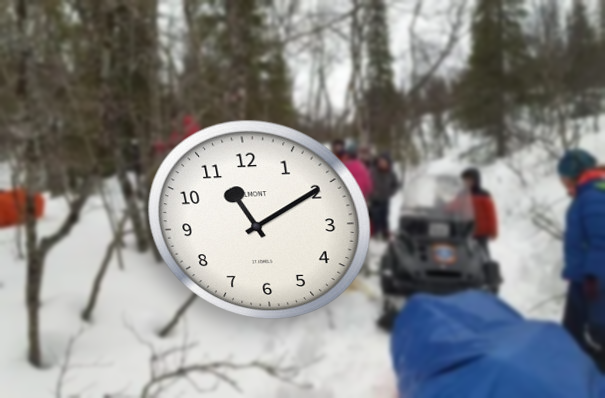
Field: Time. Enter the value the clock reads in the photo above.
11:10
